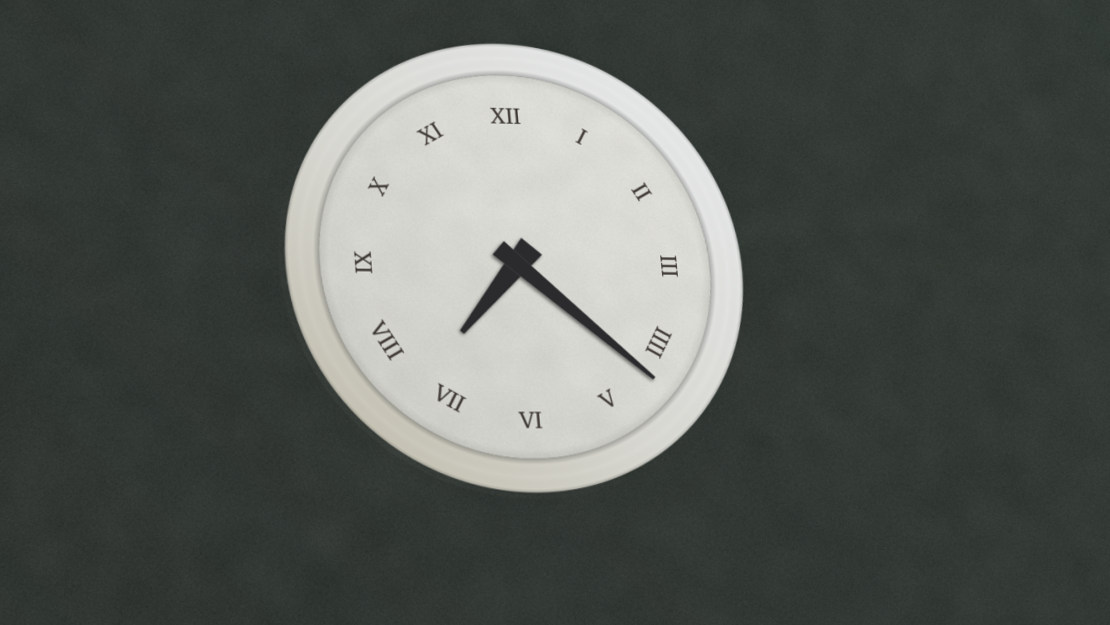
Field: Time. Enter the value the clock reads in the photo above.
7:22
